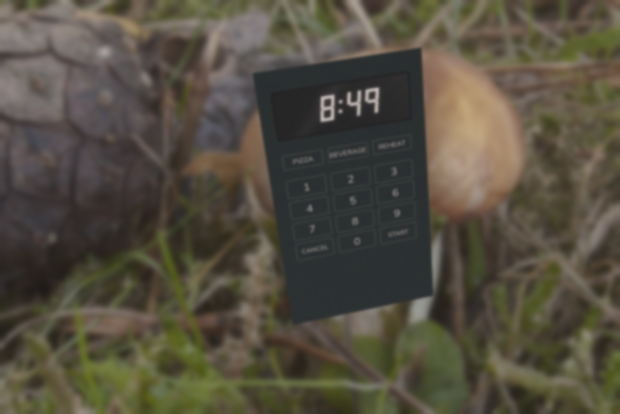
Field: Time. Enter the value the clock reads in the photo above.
8:49
